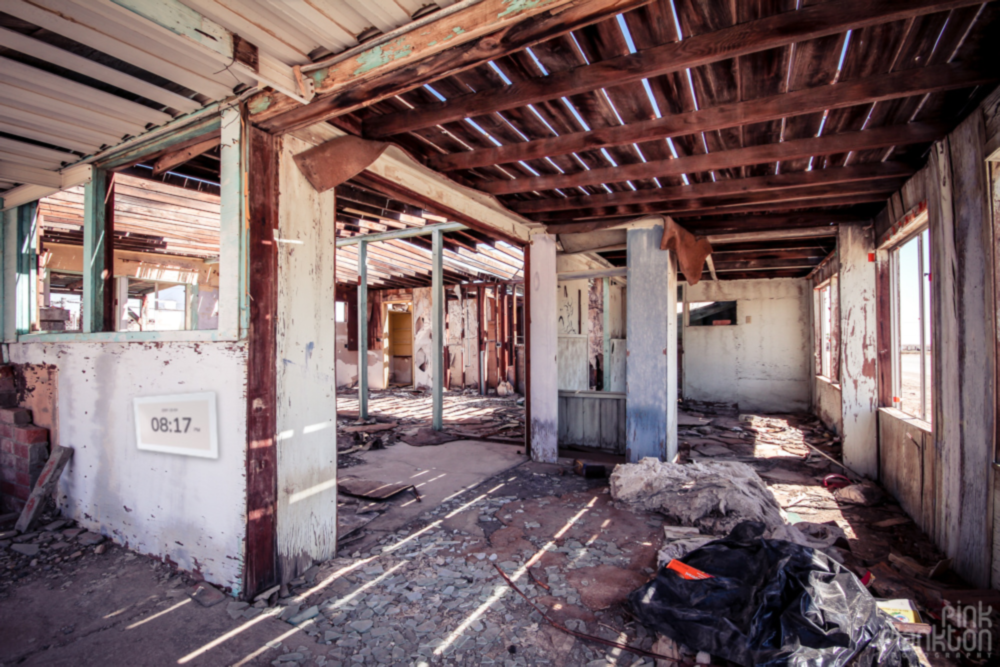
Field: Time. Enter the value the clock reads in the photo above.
8:17
